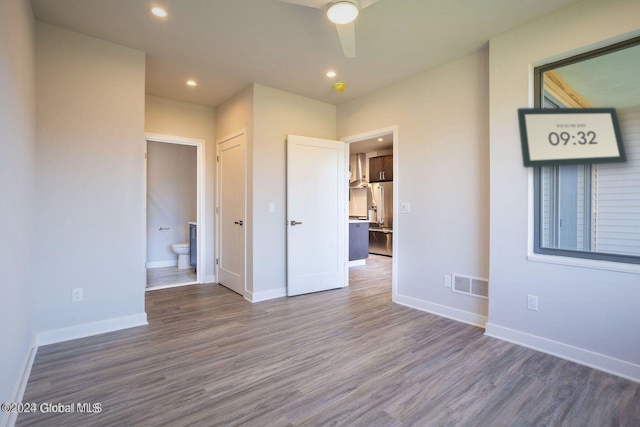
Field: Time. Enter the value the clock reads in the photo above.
9:32
